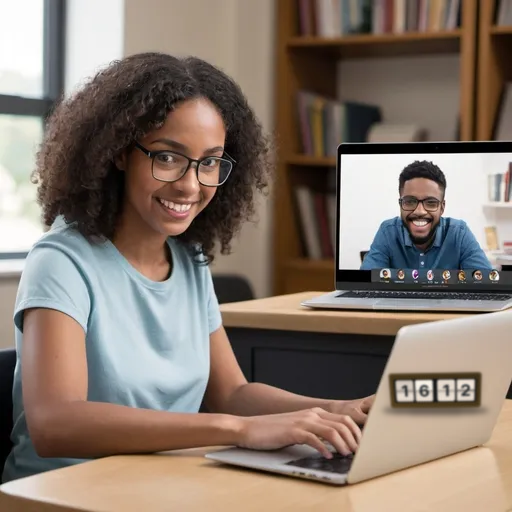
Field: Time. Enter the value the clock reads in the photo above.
16:12
